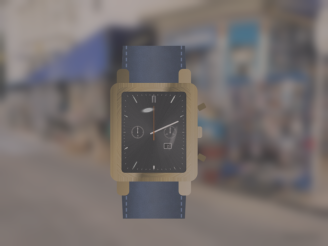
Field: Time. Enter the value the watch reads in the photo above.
2:11
